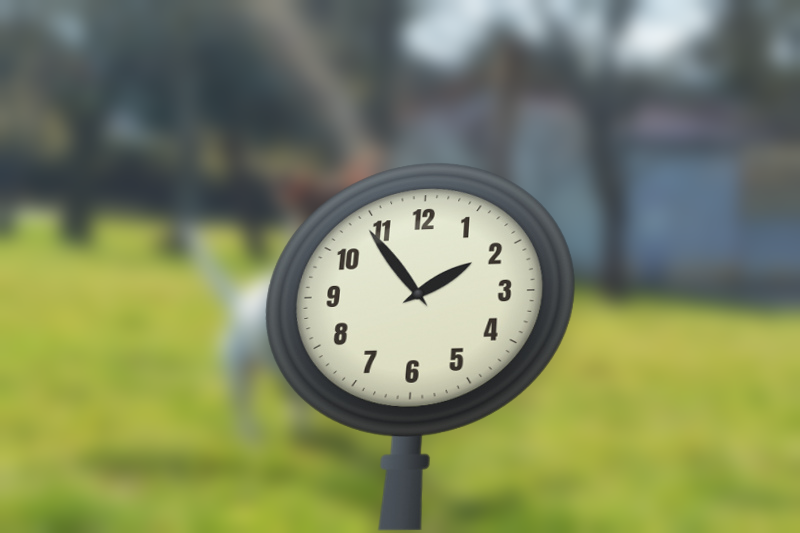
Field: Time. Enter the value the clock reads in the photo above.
1:54
